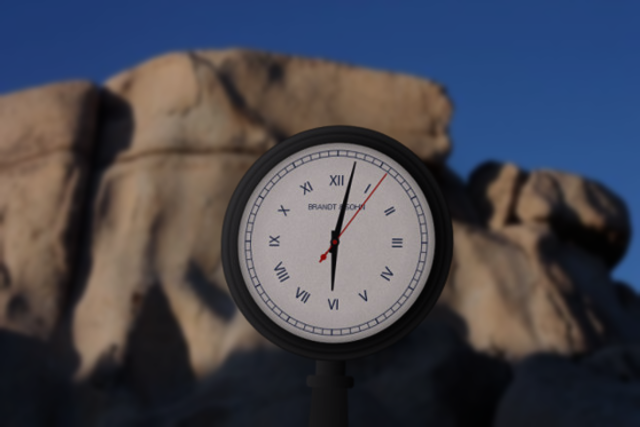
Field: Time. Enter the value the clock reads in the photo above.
6:02:06
